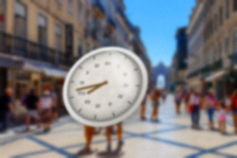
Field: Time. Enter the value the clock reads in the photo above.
7:42
